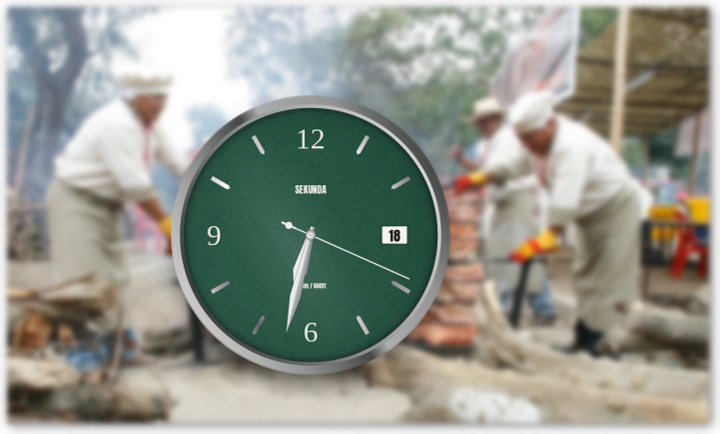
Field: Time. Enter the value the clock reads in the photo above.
6:32:19
